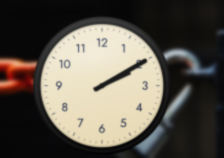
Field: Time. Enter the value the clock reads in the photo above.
2:10
